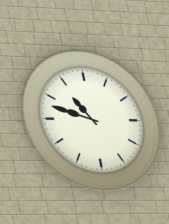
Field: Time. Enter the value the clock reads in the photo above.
10:48
